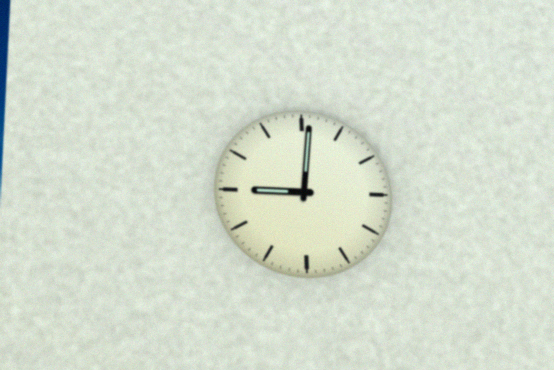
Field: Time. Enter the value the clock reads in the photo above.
9:01
